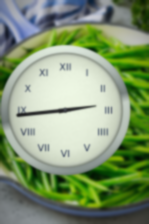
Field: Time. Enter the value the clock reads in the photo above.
2:44
